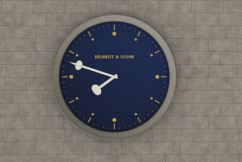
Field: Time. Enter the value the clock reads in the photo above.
7:48
